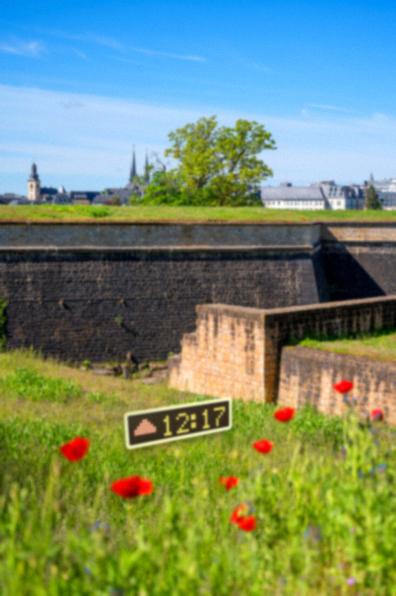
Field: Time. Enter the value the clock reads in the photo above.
12:17
